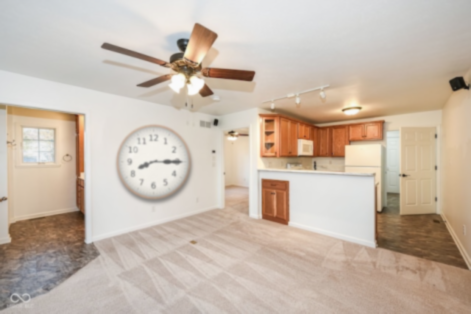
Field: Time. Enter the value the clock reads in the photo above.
8:15
